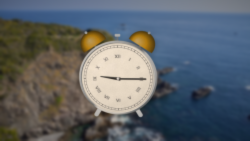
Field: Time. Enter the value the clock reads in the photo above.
9:15
